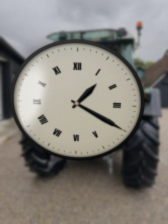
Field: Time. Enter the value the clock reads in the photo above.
1:20
